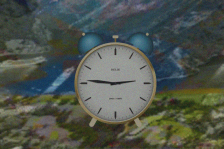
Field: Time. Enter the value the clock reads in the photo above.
2:46
